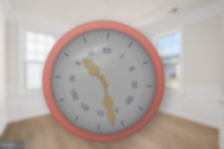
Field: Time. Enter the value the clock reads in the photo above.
10:27
